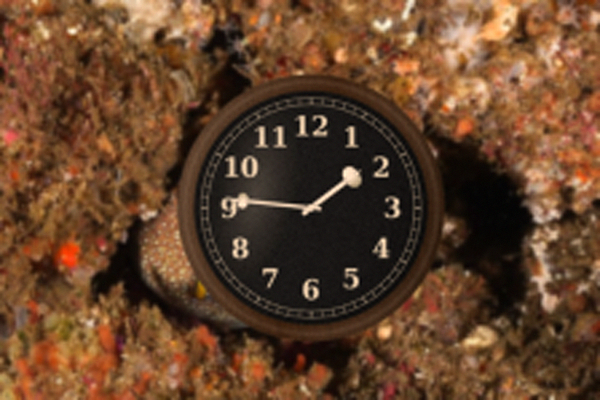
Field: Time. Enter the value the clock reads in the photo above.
1:46
